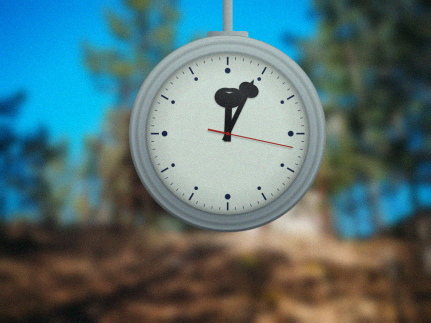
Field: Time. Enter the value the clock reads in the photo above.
12:04:17
